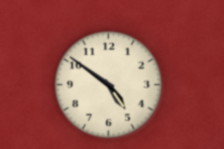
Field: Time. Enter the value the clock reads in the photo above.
4:51
